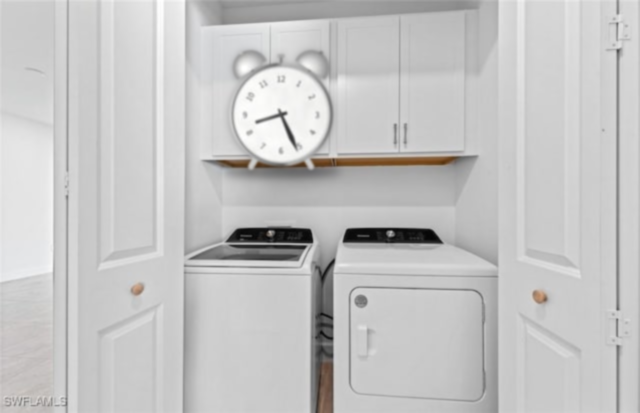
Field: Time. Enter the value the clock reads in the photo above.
8:26
